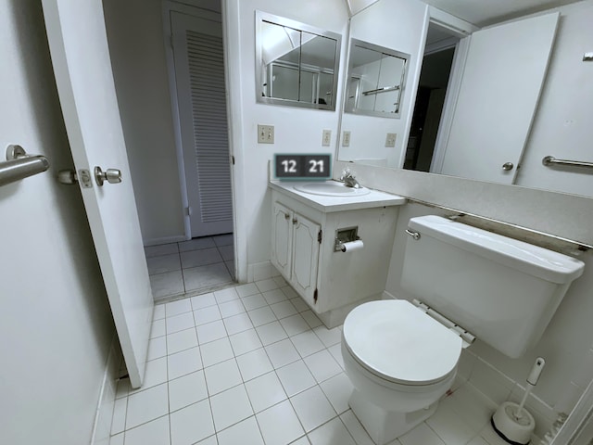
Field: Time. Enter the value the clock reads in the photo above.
12:21
